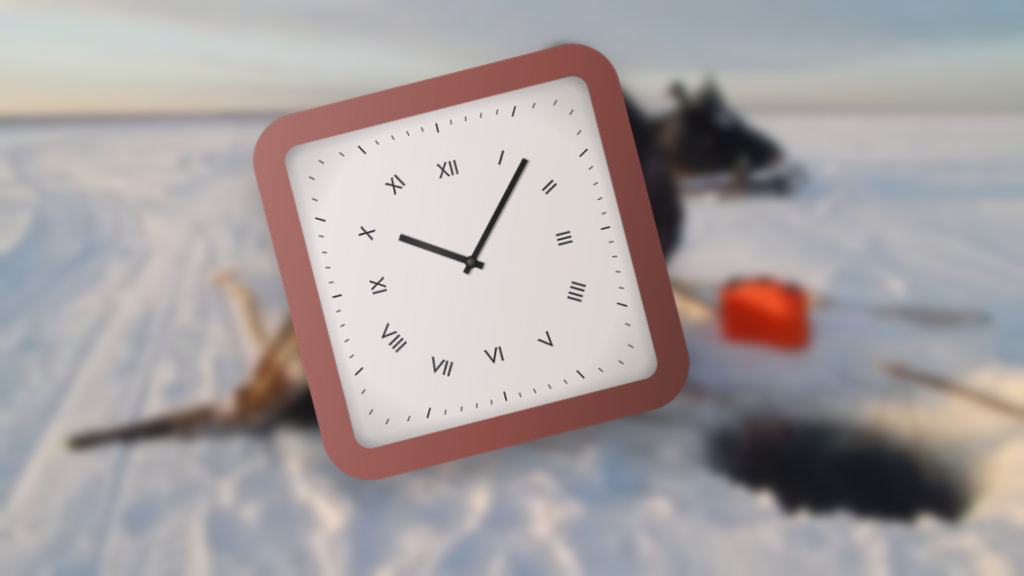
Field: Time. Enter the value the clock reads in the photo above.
10:07
